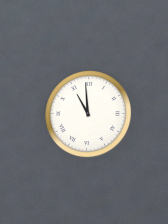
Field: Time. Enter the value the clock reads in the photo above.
10:59
